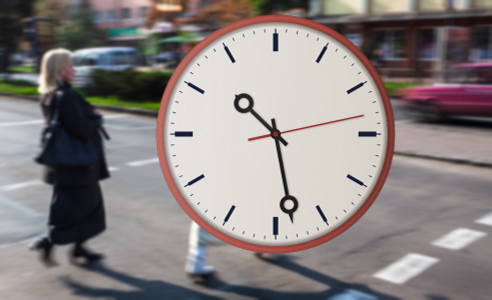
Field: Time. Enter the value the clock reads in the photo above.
10:28:13
